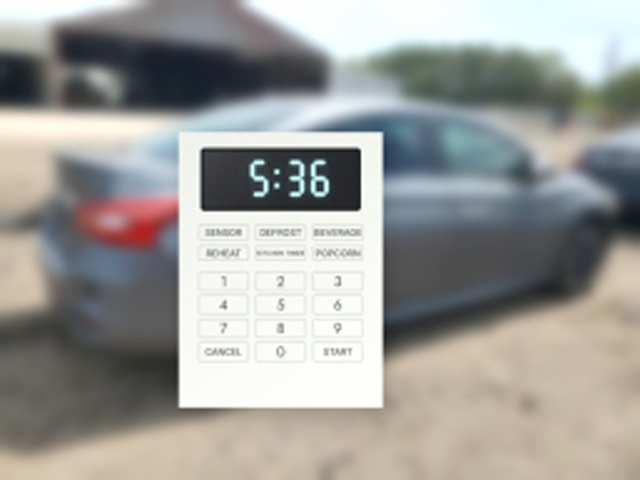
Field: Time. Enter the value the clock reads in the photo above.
5:36
